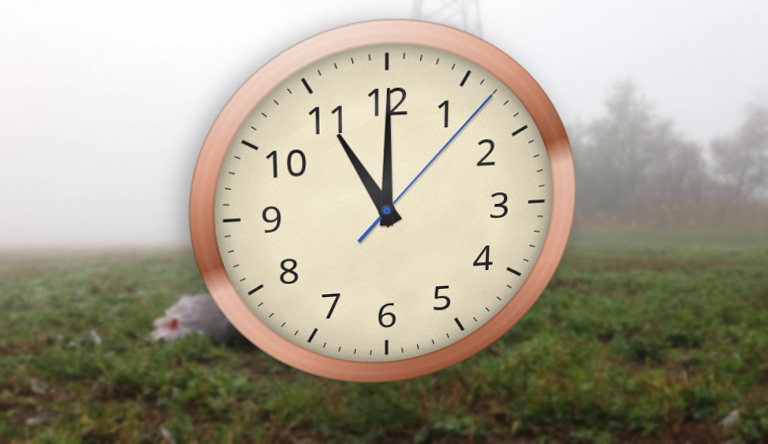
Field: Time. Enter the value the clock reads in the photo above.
11:00:07
